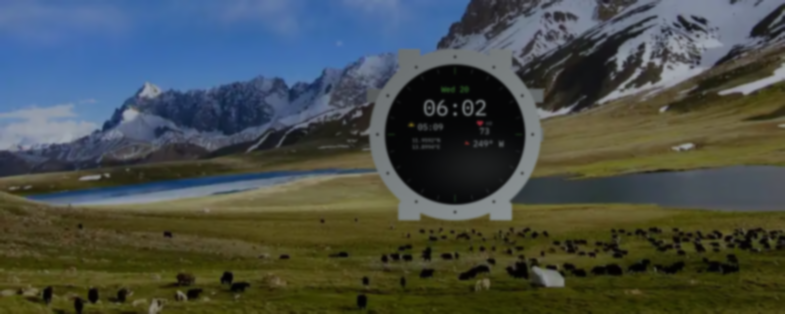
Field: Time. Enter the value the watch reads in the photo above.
6:02
